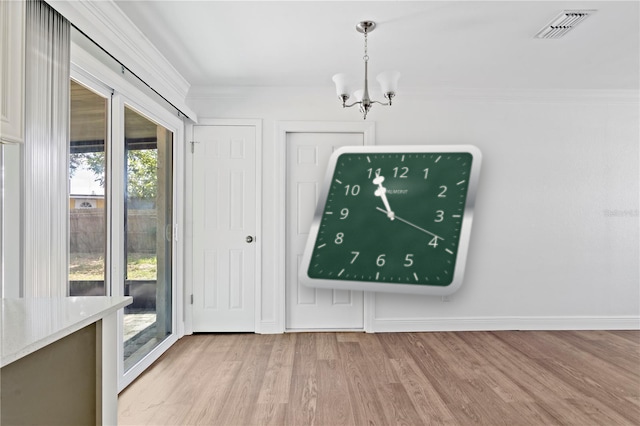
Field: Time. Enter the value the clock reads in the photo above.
10:55:19
